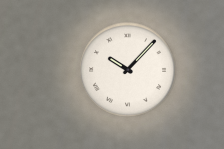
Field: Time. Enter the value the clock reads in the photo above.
10:07
